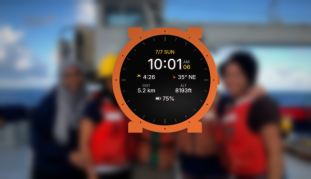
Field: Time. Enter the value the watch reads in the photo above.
10:01
